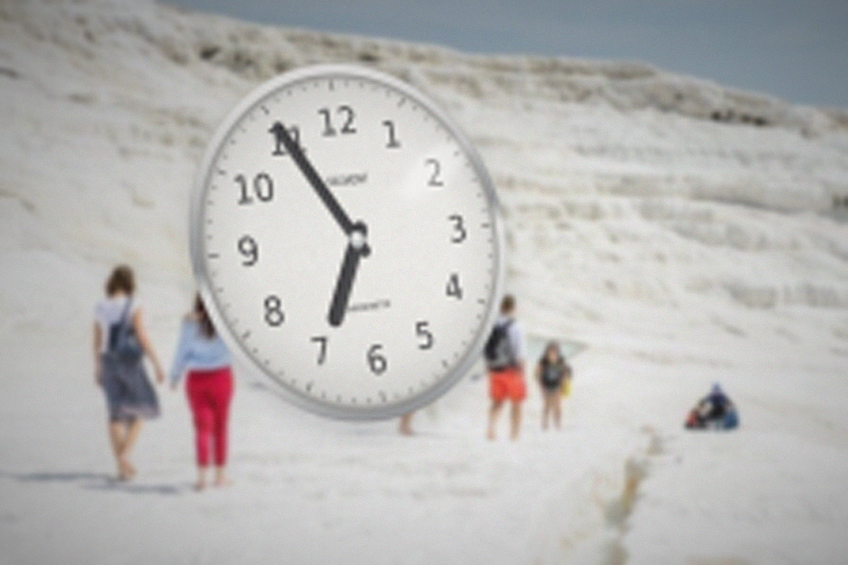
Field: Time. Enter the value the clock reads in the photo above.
6:55
